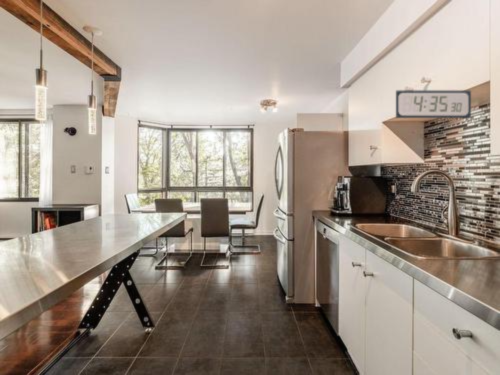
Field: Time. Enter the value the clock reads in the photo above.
4:35
